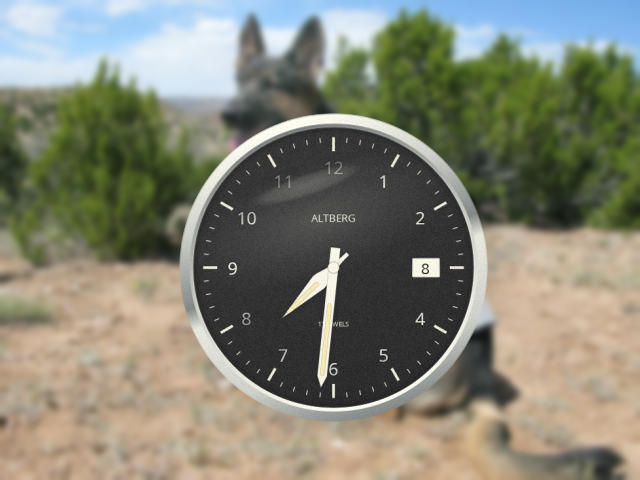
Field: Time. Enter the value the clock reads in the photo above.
7:31
